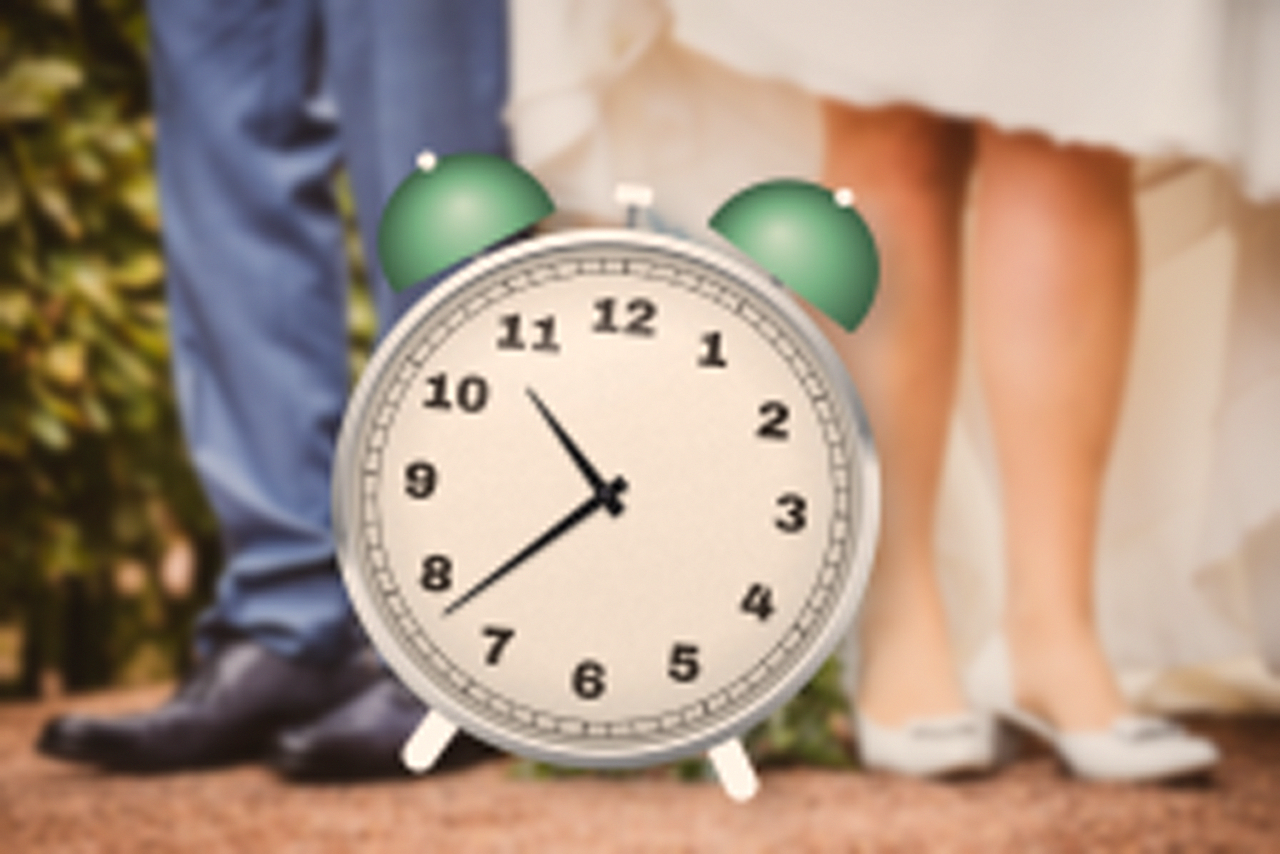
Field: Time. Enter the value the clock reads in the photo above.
10:38
